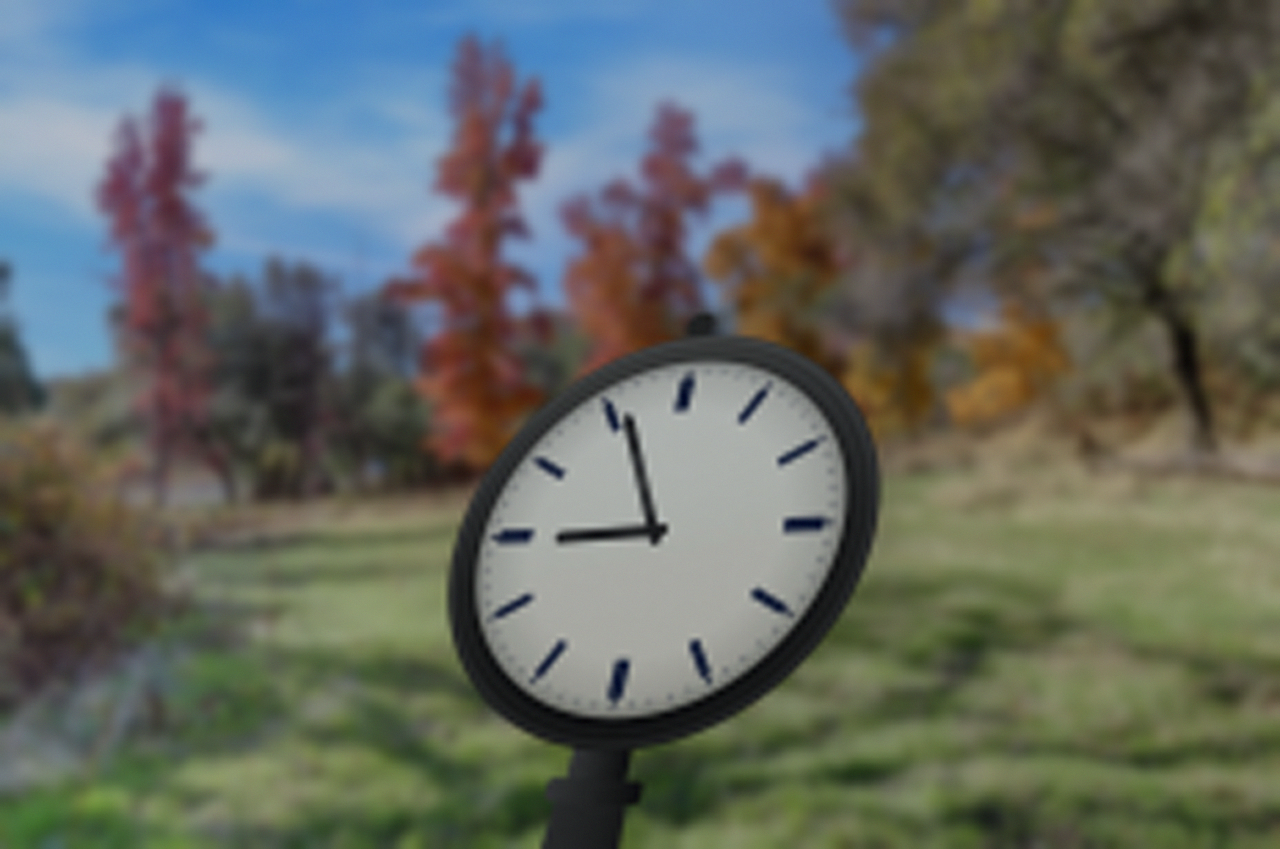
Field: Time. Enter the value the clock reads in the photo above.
8:56
